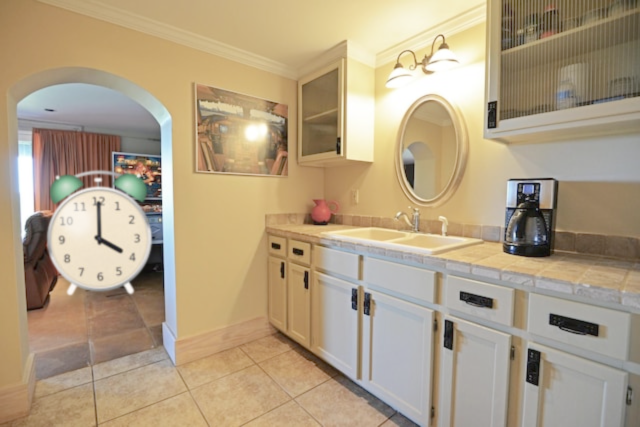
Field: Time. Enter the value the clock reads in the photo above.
4:00
